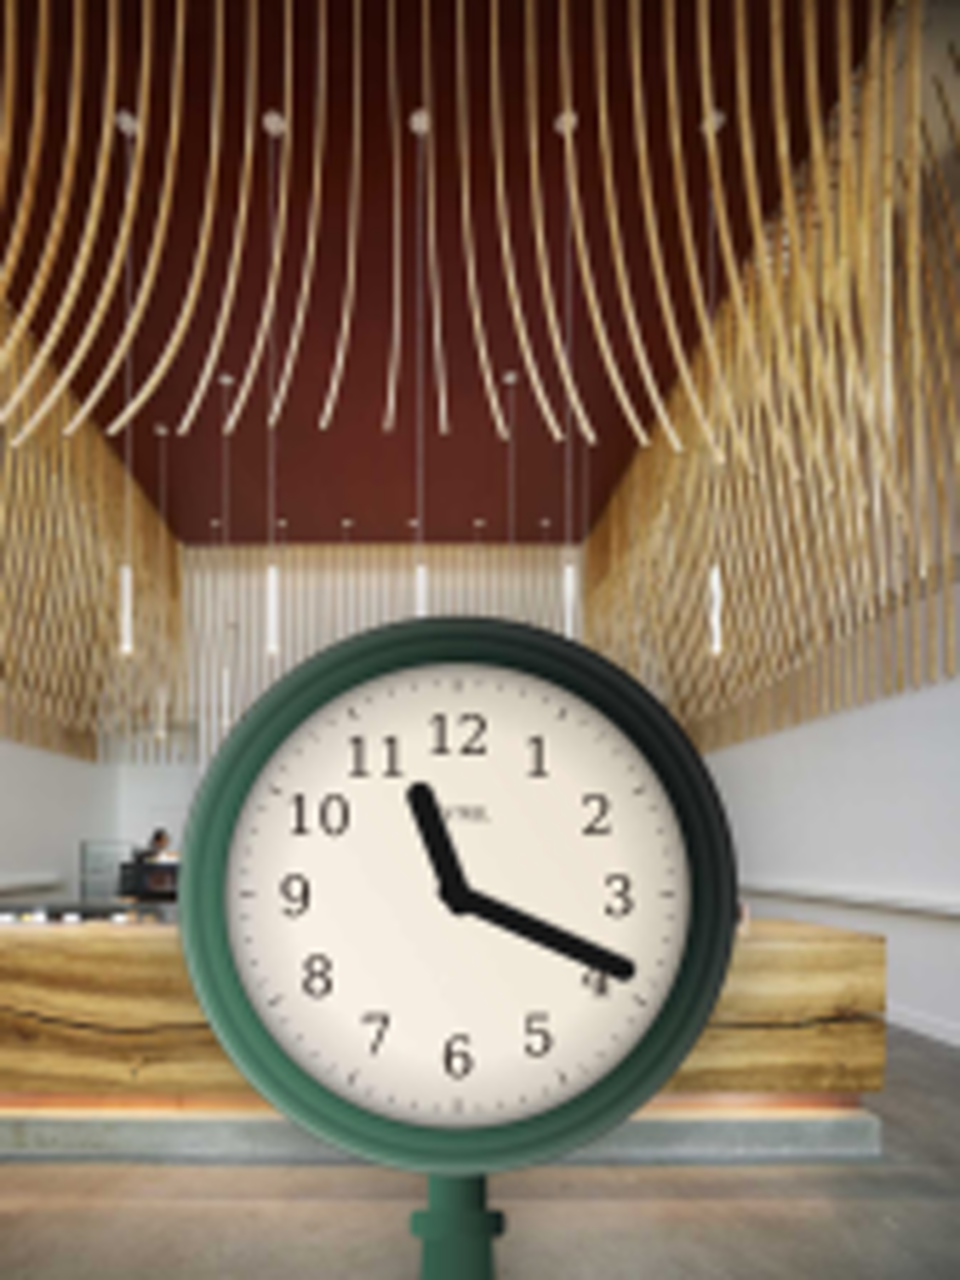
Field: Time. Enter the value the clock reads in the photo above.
11:19
